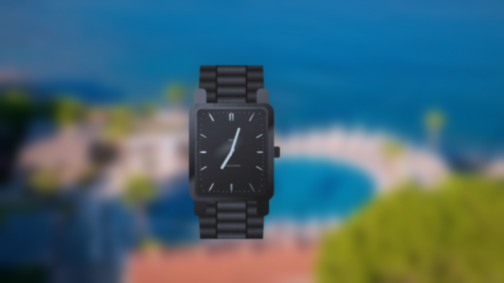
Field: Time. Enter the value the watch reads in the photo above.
7:03
